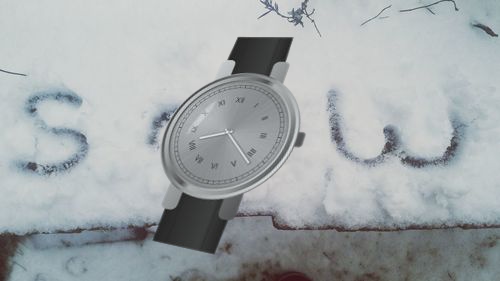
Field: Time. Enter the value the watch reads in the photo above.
8:22
